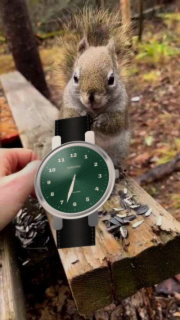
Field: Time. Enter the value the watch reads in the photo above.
6:33
